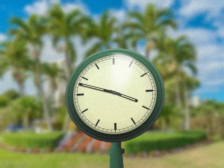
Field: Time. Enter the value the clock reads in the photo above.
3:48
